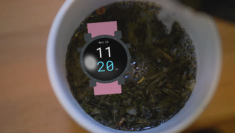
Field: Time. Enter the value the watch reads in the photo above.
11:20
